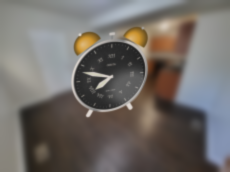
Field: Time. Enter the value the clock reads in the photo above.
7:48
